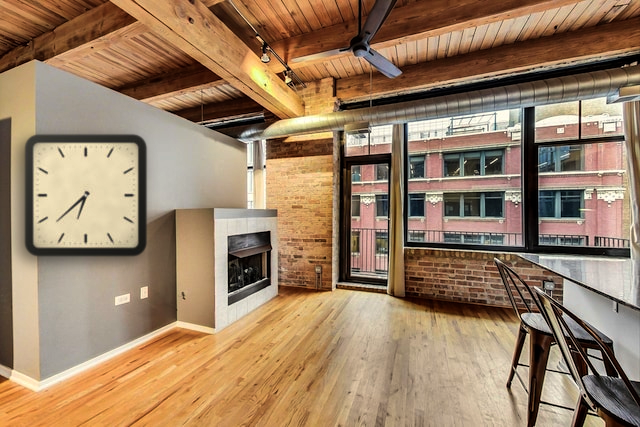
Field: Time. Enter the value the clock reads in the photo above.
6:38
